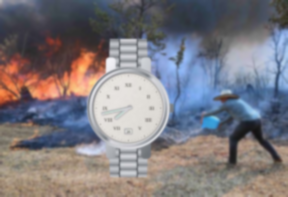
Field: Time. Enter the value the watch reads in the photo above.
7:43
